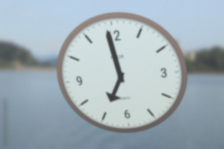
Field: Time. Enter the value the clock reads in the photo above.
6:59
